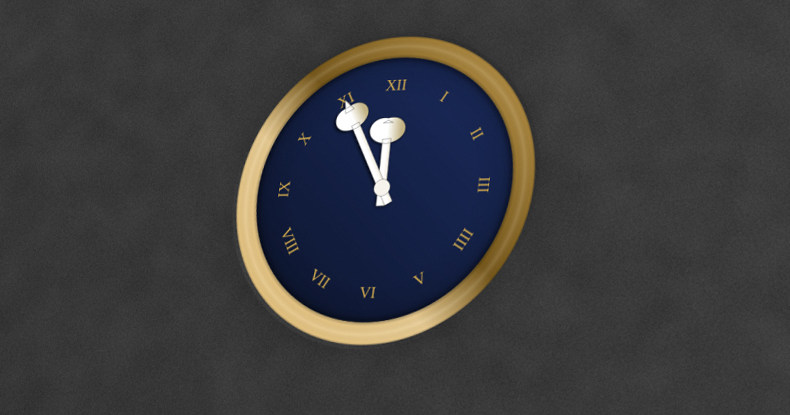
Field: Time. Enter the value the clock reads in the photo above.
11:55
